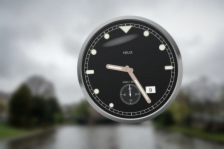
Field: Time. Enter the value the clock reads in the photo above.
9:25
